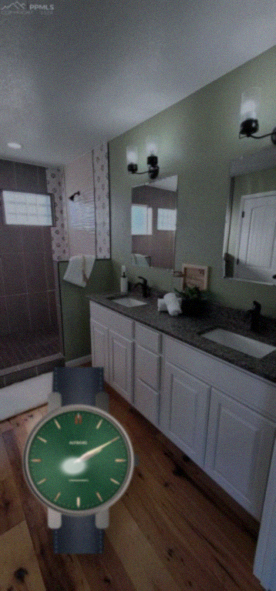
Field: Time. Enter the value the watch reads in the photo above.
2:10
